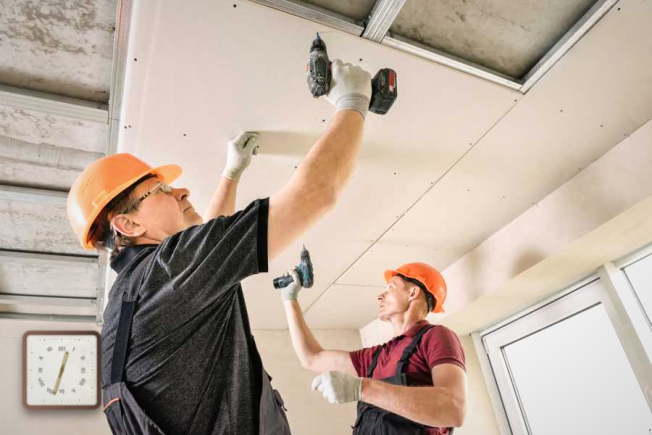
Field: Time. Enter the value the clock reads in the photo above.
12:33
